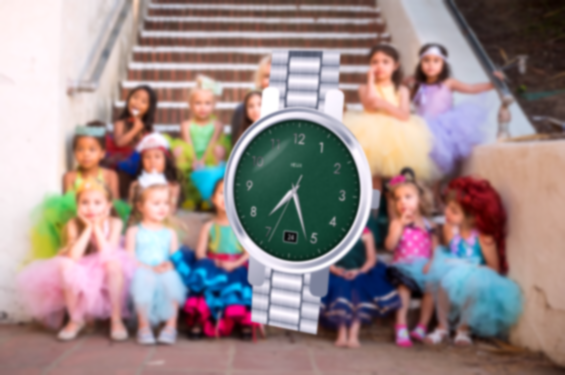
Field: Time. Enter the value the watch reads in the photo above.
7:26:34
